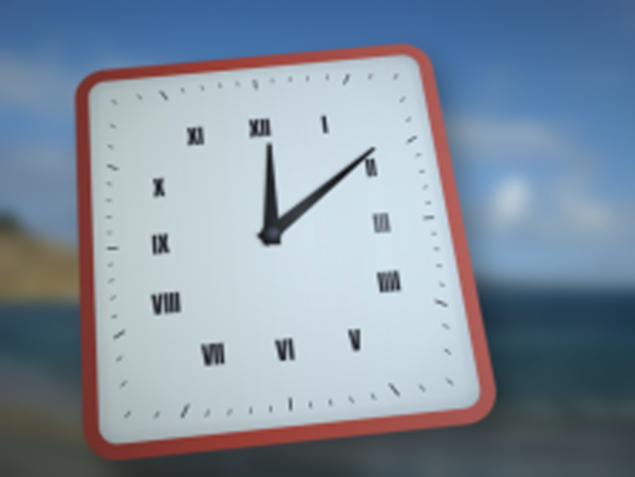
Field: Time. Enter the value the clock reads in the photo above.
12:09
